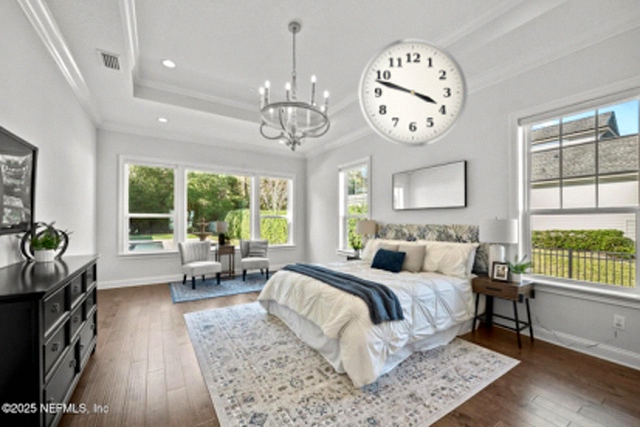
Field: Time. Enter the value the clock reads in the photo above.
3:48
